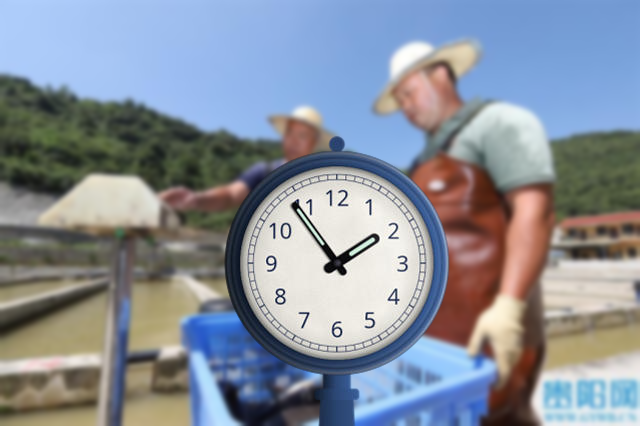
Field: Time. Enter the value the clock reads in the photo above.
1:54
